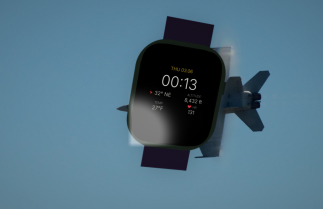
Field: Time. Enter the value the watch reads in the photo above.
0:13
